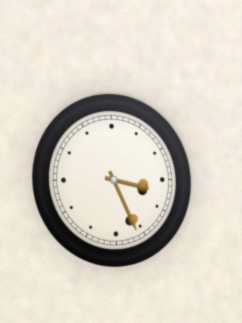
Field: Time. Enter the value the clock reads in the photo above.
3:26
